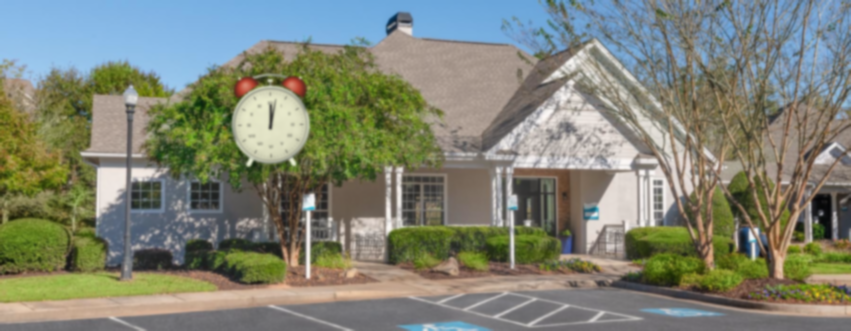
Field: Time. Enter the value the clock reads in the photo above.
12:02
